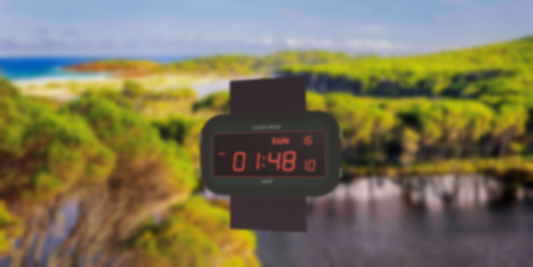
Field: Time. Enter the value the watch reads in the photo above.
1:48
